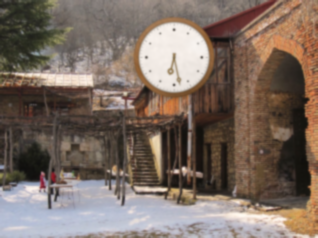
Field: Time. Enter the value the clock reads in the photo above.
6:28
